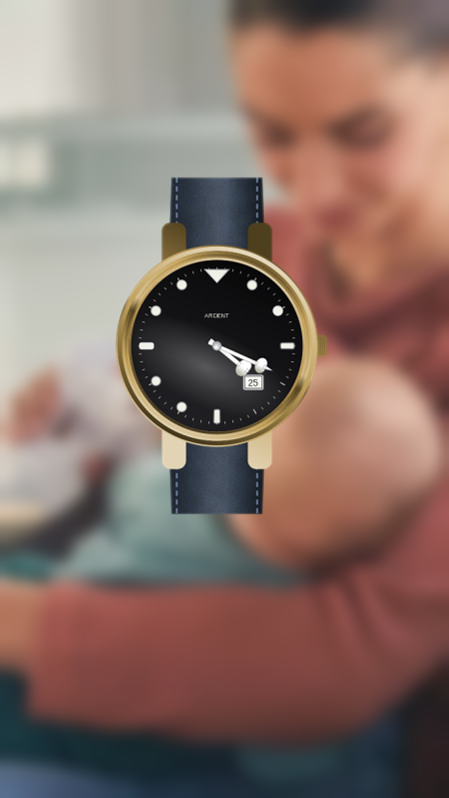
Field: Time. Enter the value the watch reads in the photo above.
4:19
